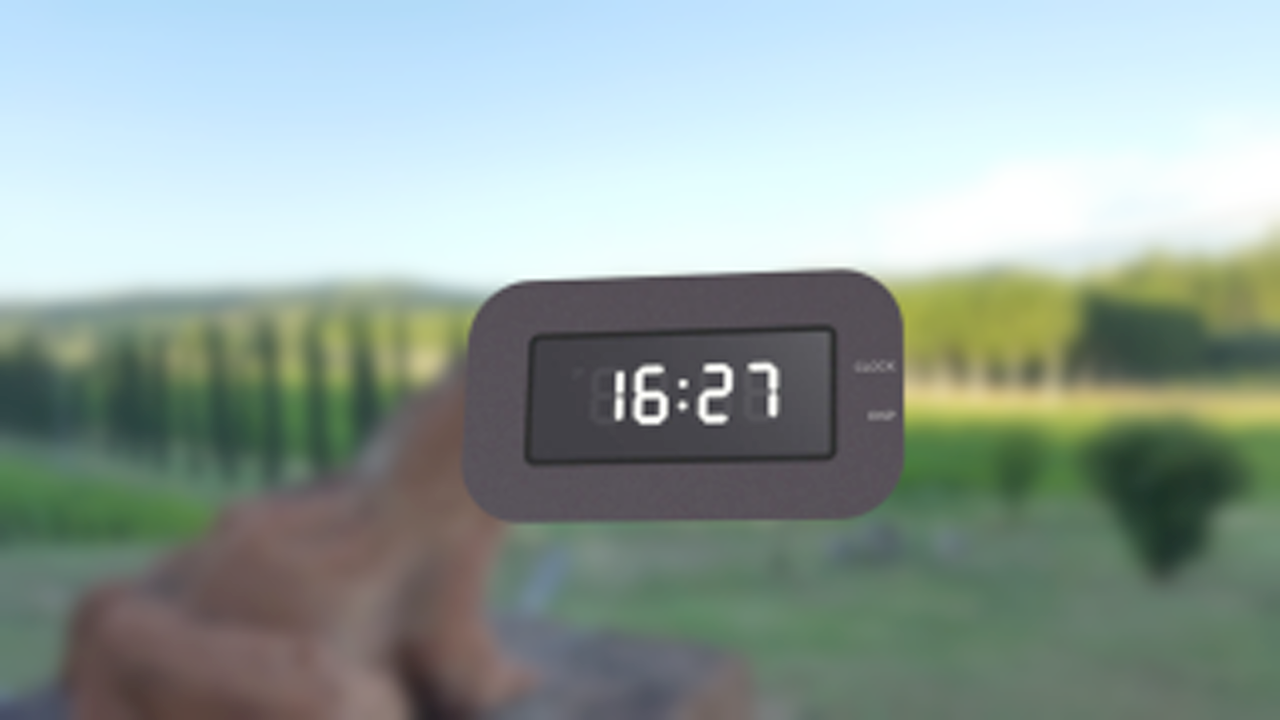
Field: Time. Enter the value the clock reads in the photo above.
16:27
